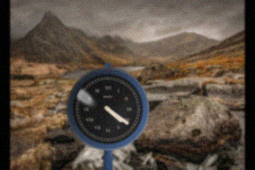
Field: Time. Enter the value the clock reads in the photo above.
4:21
